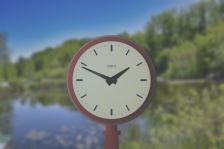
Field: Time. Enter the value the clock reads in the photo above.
1:49
